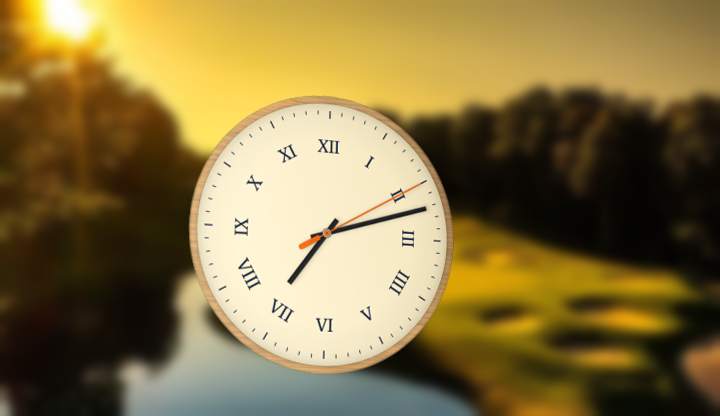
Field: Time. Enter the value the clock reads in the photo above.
7:12:10
